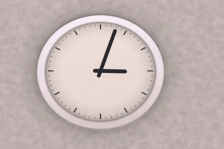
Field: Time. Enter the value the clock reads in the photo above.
3:03
